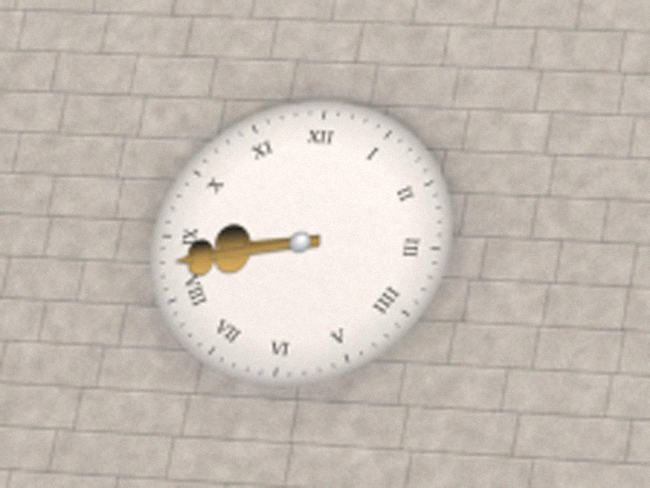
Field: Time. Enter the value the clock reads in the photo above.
8:43
